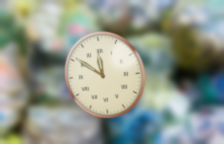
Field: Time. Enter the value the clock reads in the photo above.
11:51
